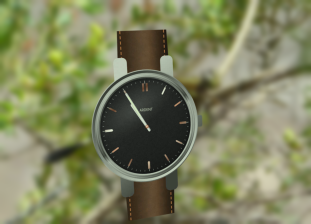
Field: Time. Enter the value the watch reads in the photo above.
10:55
